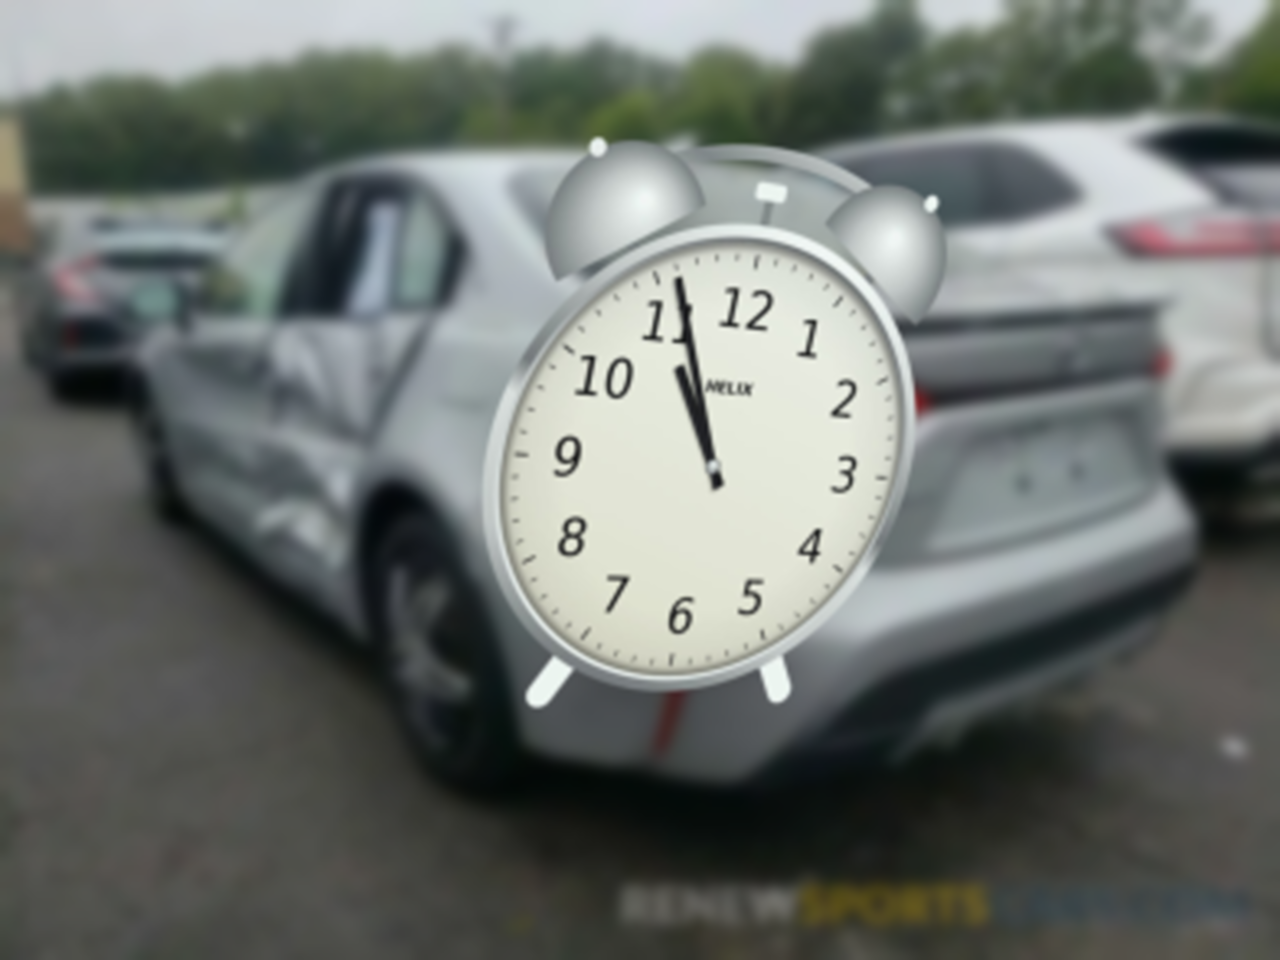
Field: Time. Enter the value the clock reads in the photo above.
10:56
